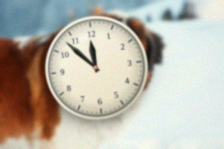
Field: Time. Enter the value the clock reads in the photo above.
11:53
